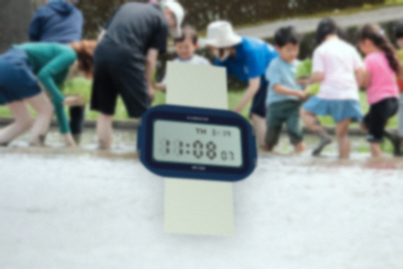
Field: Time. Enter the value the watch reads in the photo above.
11:08
